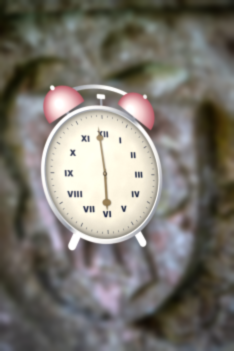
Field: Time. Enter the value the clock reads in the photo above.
5:59
